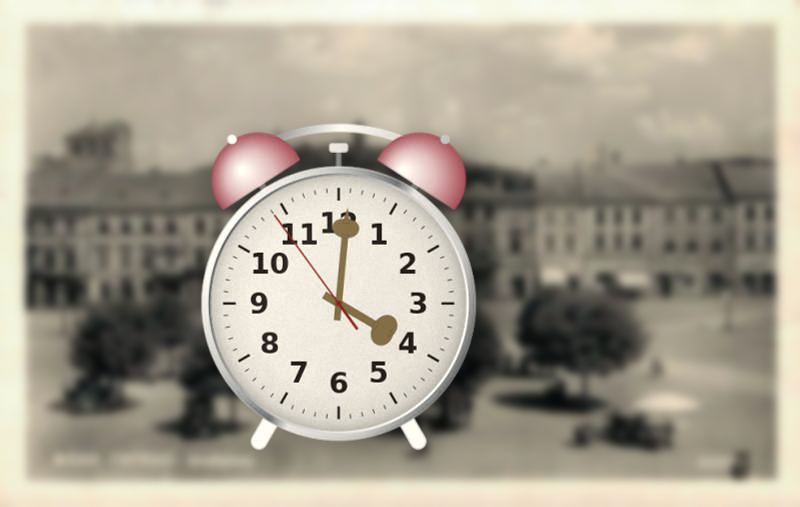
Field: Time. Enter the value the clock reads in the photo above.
4:00:54
